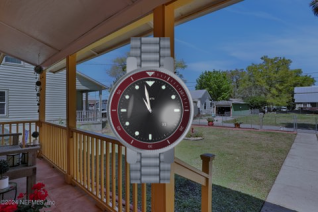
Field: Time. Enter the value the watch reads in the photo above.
10:58
